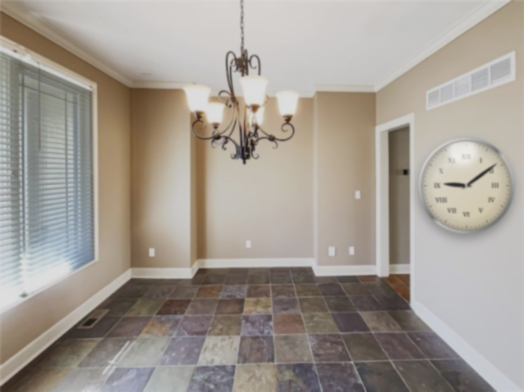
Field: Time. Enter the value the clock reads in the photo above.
9:09
